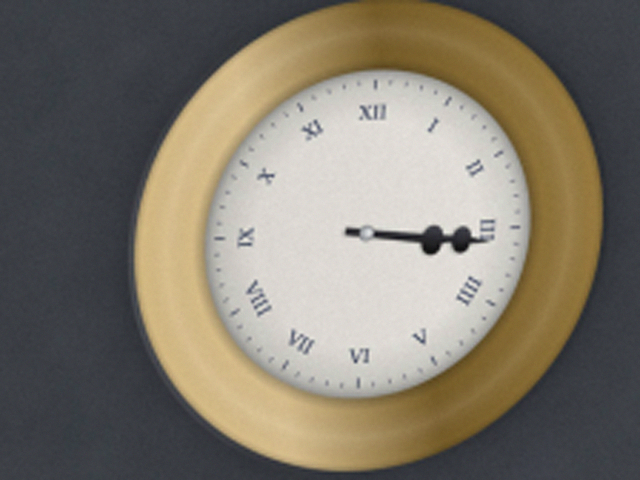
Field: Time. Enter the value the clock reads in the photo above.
3:16
